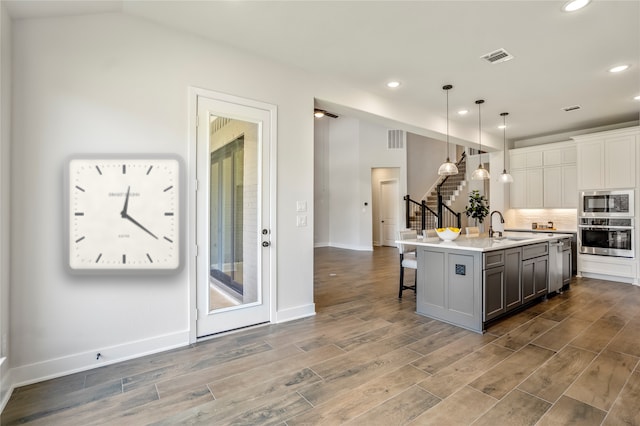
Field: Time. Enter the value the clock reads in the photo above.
12:21
